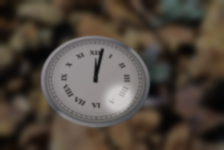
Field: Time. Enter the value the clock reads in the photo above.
12:02
